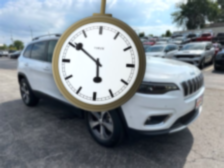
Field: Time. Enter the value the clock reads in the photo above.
5:51
